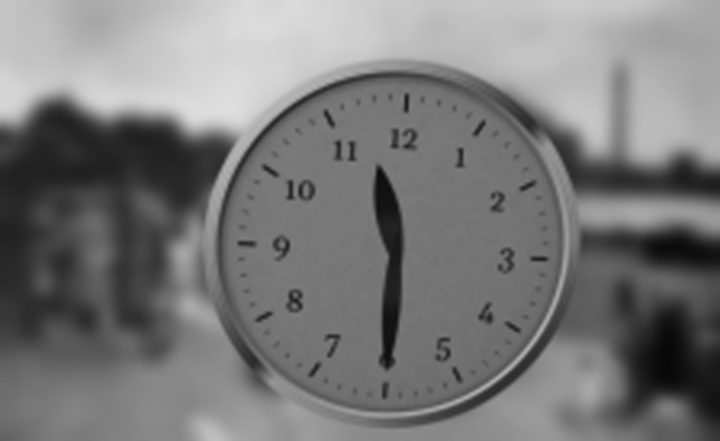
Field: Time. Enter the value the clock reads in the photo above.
11:30
